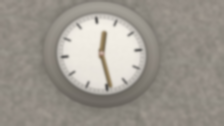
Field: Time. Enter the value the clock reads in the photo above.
12:29
